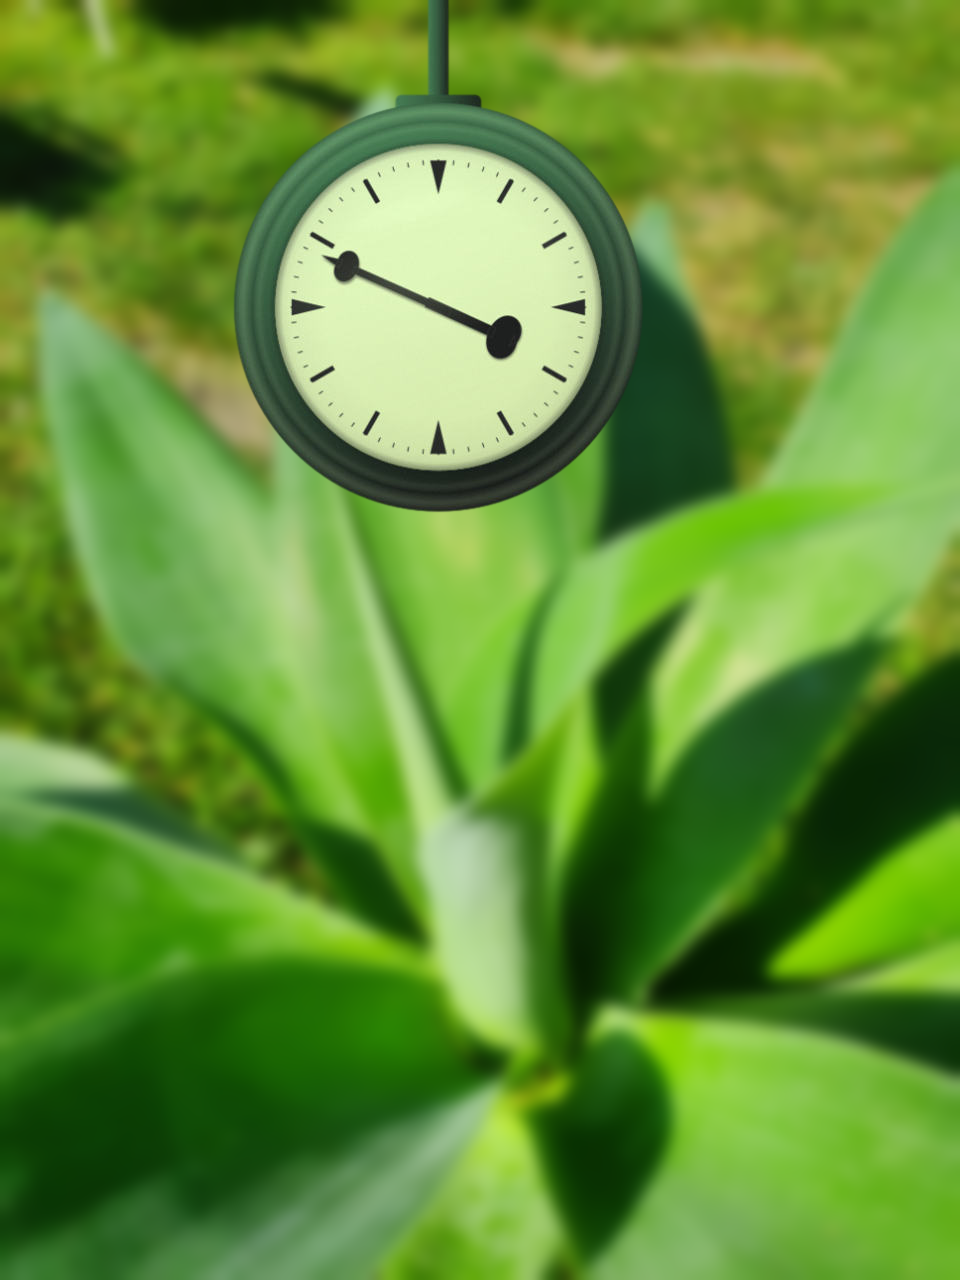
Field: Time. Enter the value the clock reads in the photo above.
3:49
